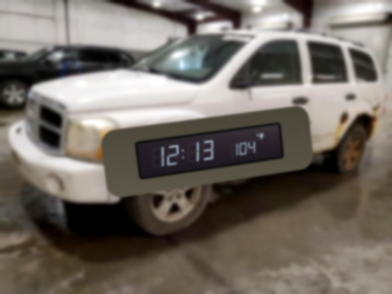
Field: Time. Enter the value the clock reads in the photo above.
12:13
